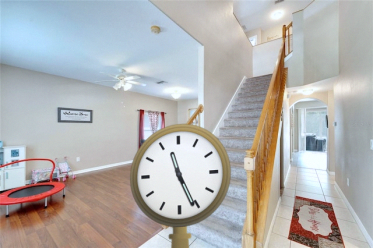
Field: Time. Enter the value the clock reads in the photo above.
11:26
